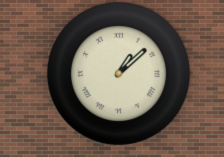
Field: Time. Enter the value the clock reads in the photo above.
1:08
